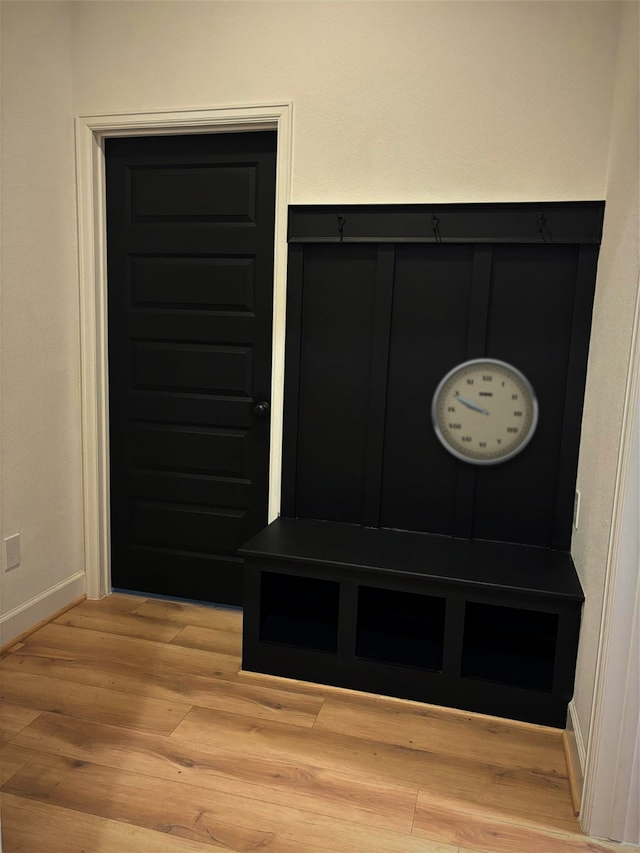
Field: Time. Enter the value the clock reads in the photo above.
9:49
